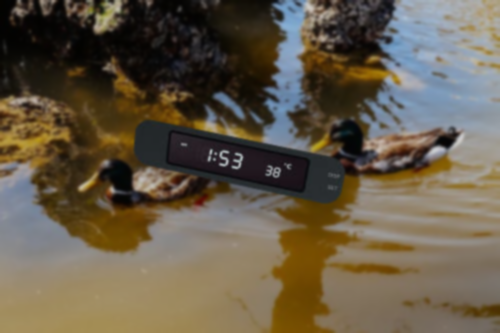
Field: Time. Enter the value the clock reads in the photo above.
1:53
